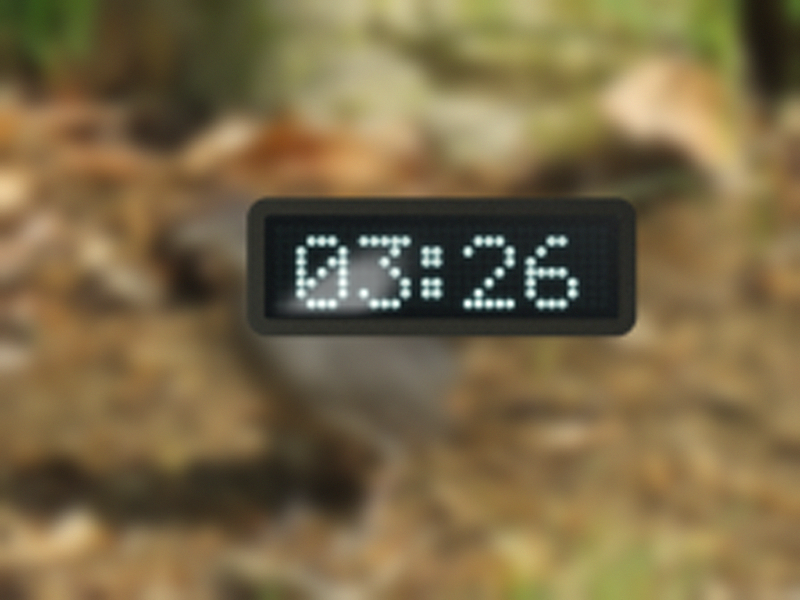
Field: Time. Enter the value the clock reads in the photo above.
3:26
